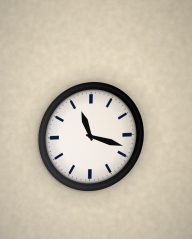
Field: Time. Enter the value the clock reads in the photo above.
11:18
